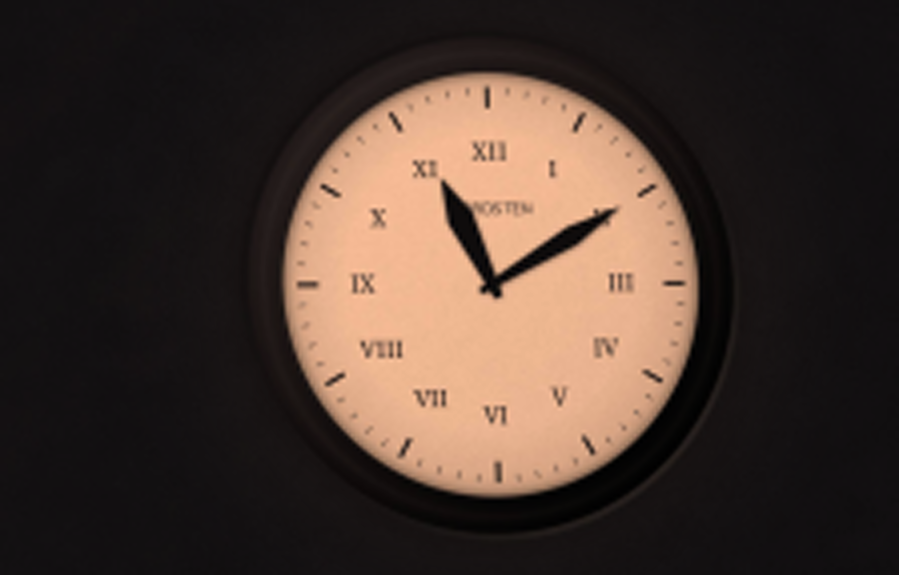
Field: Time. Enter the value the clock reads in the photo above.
11:10
